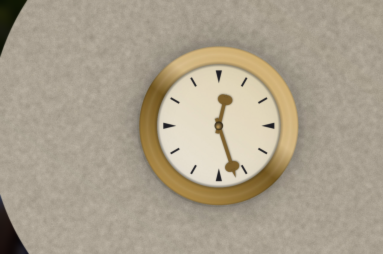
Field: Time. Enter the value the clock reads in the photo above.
12:27
